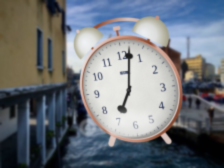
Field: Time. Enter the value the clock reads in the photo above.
7:02
